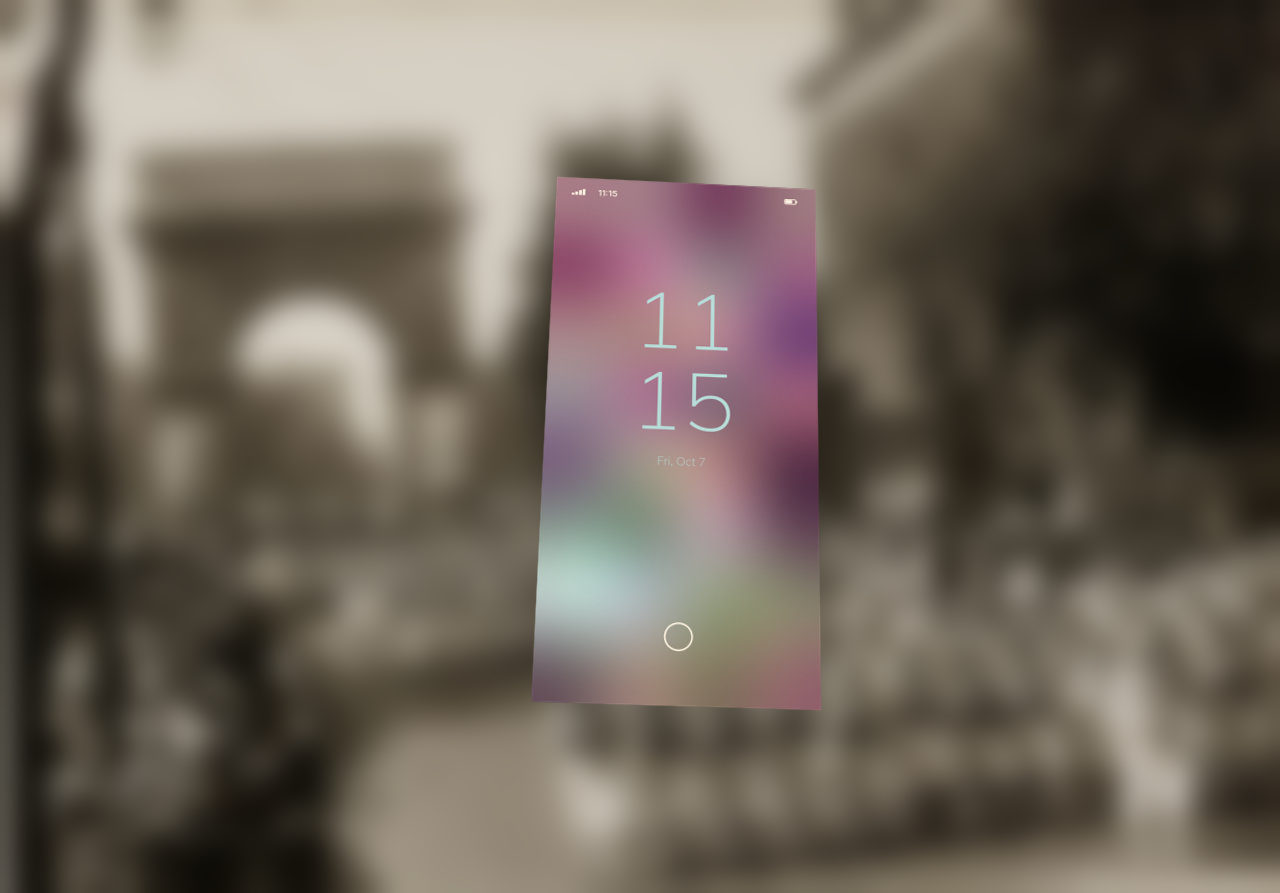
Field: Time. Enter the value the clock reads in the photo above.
11:15
